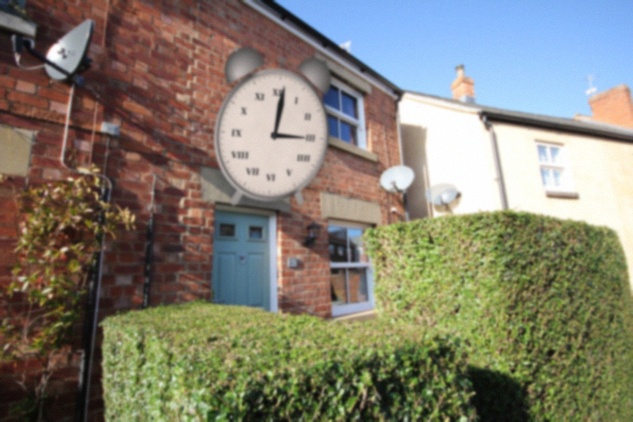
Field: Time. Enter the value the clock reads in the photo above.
3:01
